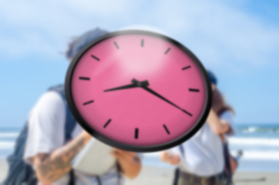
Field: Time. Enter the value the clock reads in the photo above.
8:20
